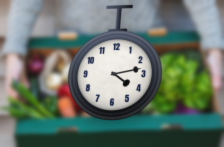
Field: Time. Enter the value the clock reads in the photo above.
4:13
